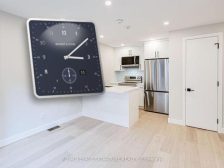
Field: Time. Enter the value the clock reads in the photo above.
3:09
